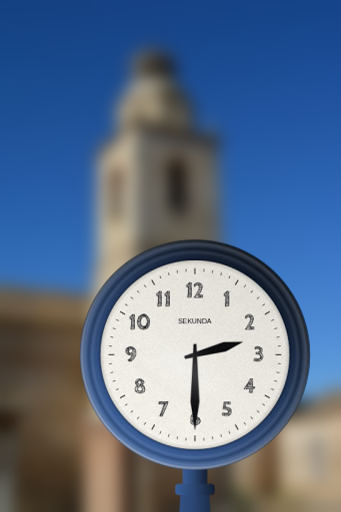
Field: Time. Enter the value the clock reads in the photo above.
2:30
